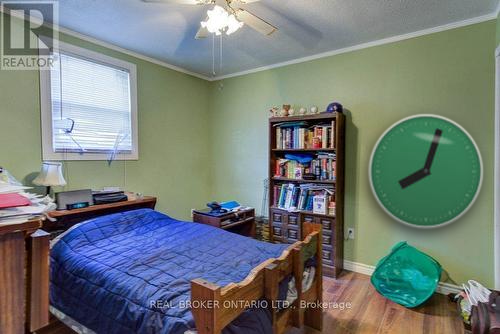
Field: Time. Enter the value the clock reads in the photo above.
8:03
